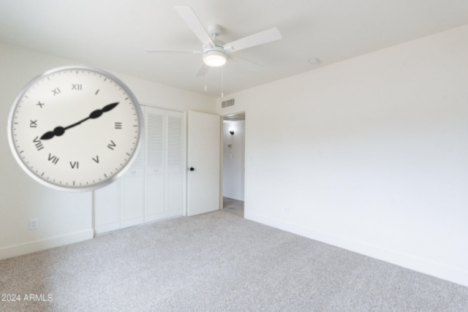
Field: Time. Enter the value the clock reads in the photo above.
8:10
